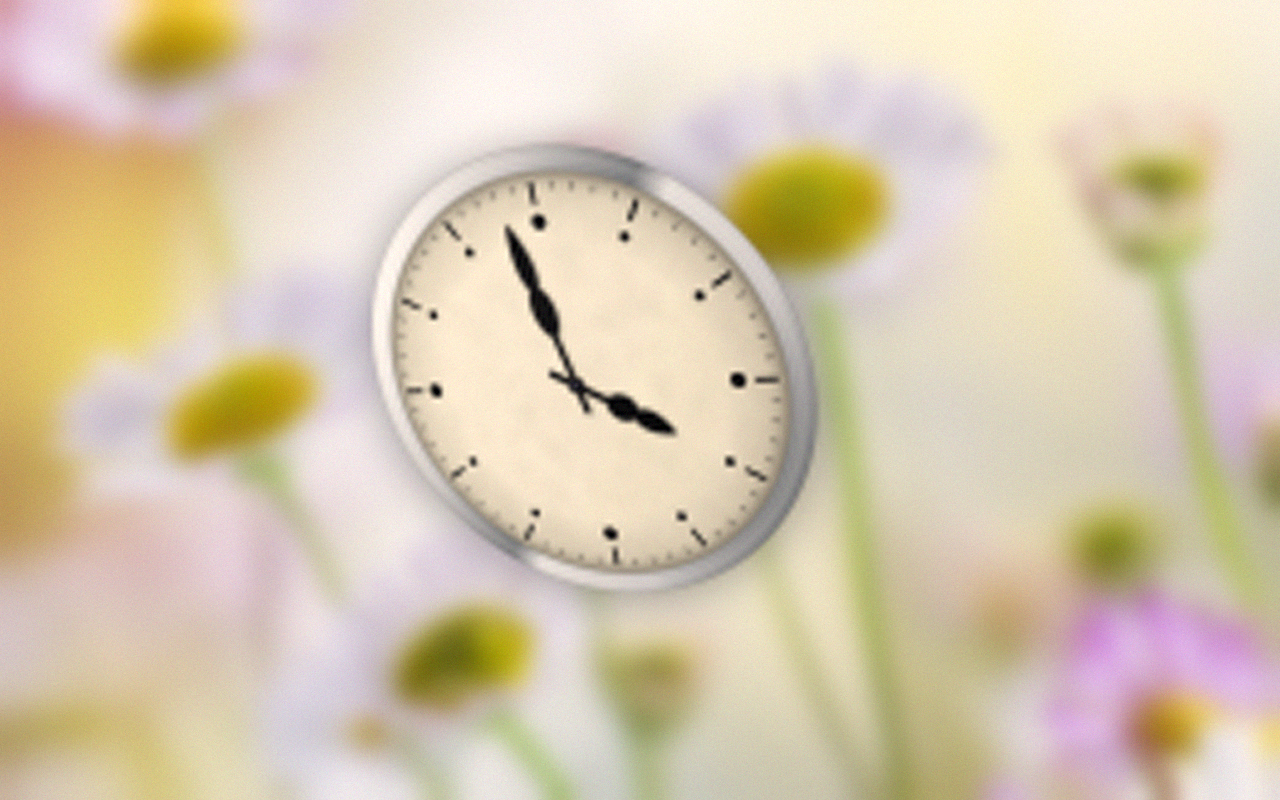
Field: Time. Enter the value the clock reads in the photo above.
3:58
